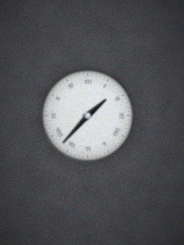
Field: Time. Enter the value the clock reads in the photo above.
1:37
